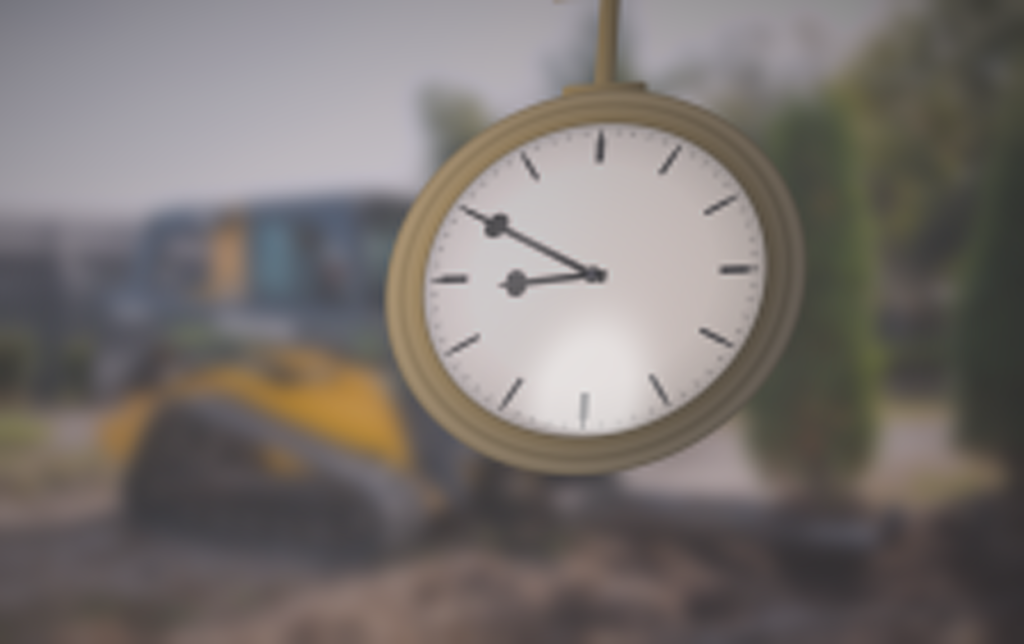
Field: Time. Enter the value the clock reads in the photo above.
8:50
